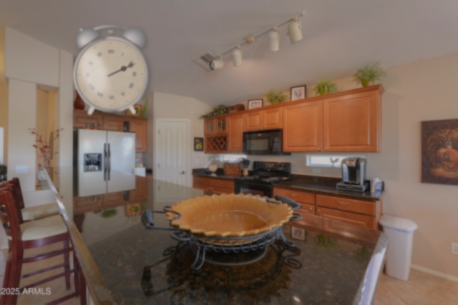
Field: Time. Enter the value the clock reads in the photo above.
2:11
